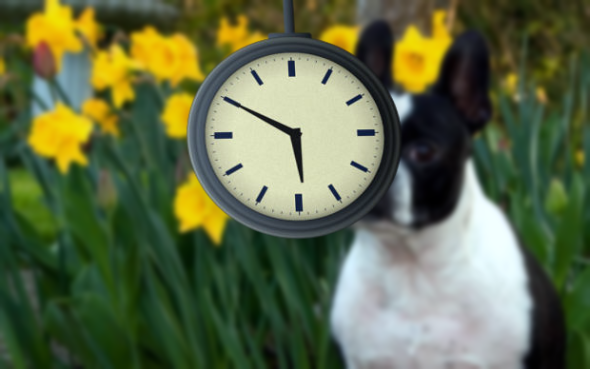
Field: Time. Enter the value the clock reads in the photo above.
5:50
